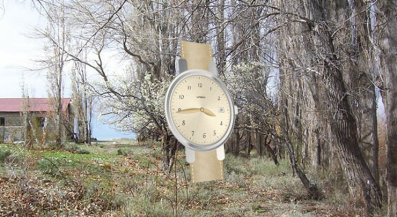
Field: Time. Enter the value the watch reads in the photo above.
3:44
